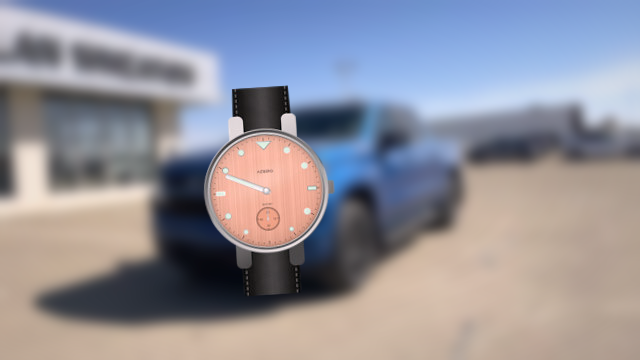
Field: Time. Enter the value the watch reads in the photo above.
9:49
